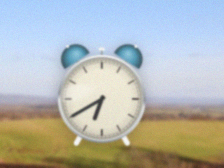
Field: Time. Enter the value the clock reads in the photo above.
6:40
